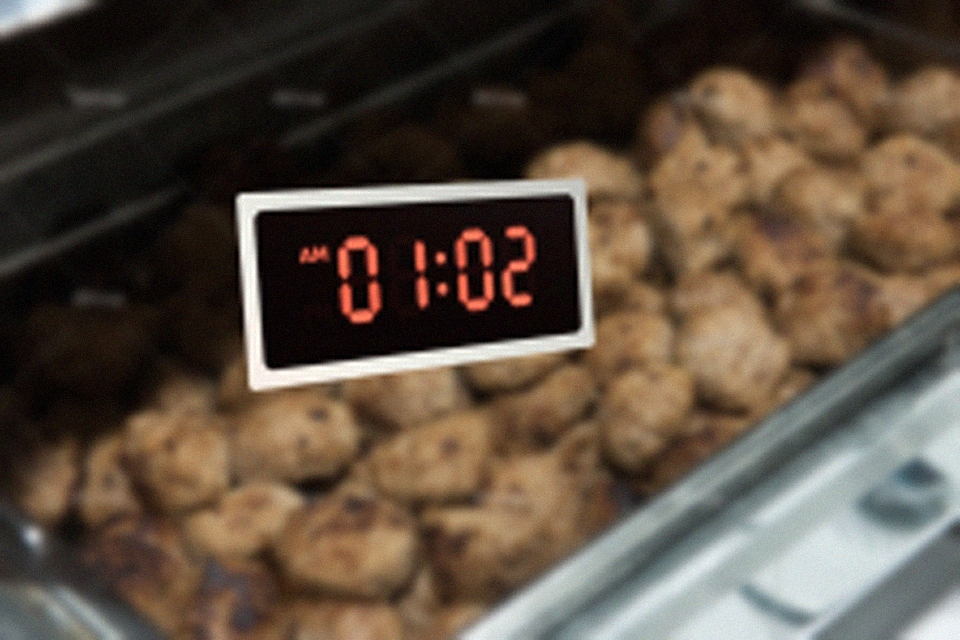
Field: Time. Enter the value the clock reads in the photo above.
1:02
